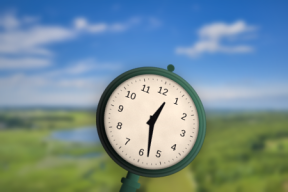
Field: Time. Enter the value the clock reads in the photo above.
12:28
